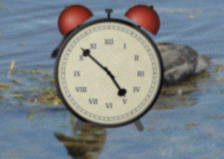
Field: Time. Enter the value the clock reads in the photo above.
4:52
